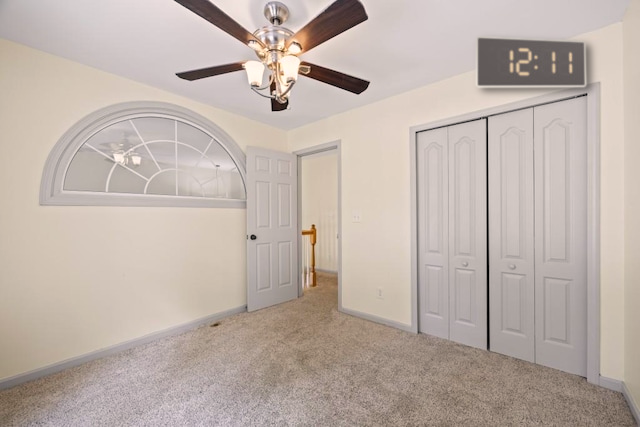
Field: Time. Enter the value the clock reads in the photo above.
12:11
